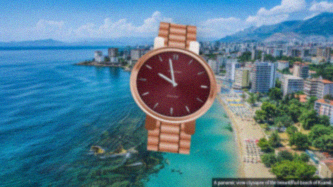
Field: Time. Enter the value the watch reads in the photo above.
9:58
